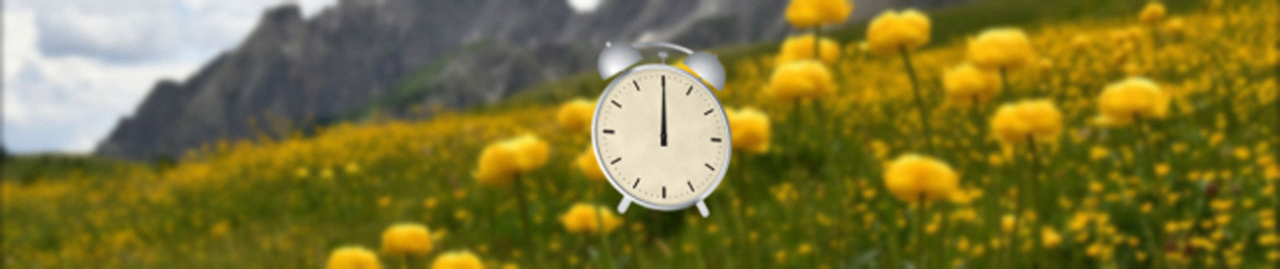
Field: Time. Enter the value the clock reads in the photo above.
12:00
